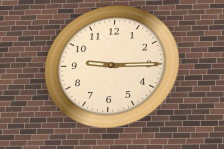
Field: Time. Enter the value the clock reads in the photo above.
9:15
